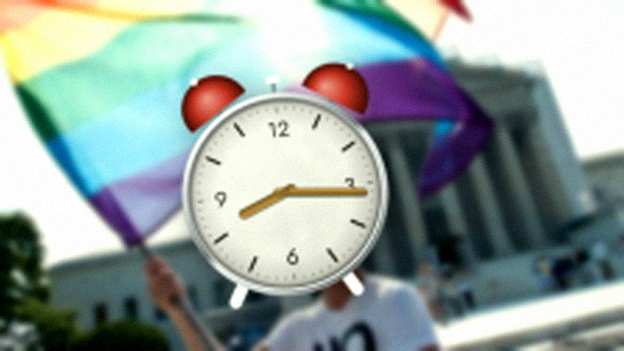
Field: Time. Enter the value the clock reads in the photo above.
8:16
